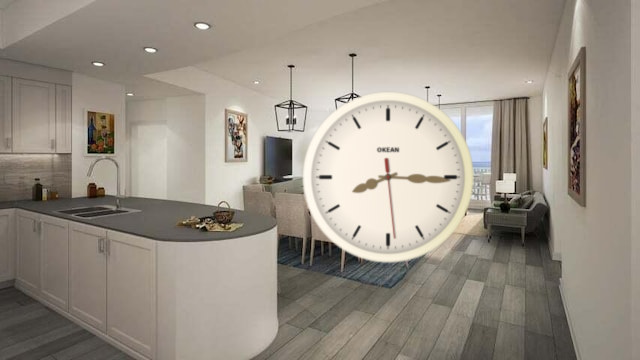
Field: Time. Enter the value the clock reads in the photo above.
8:15:29
